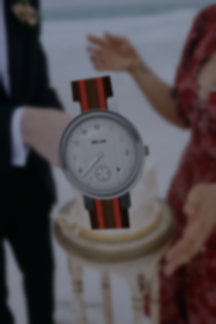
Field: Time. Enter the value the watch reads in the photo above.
7:38
